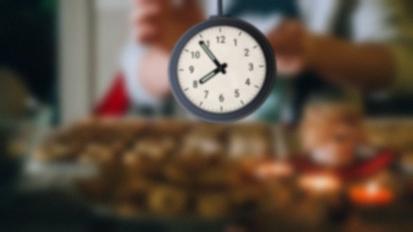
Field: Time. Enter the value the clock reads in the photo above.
7:54
